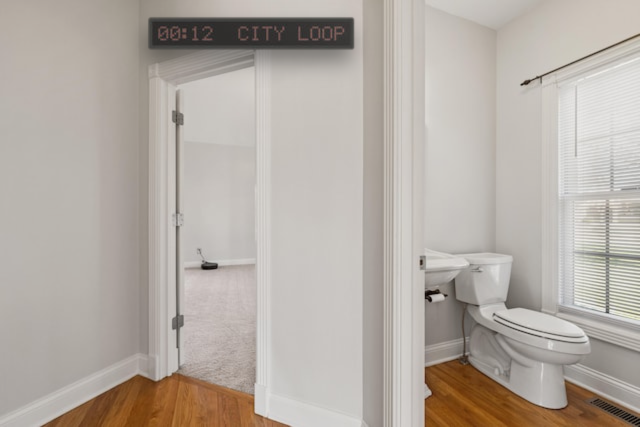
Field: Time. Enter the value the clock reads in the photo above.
0:12
